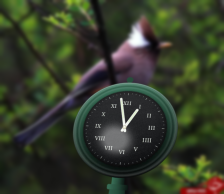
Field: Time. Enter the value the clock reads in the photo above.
12:58
